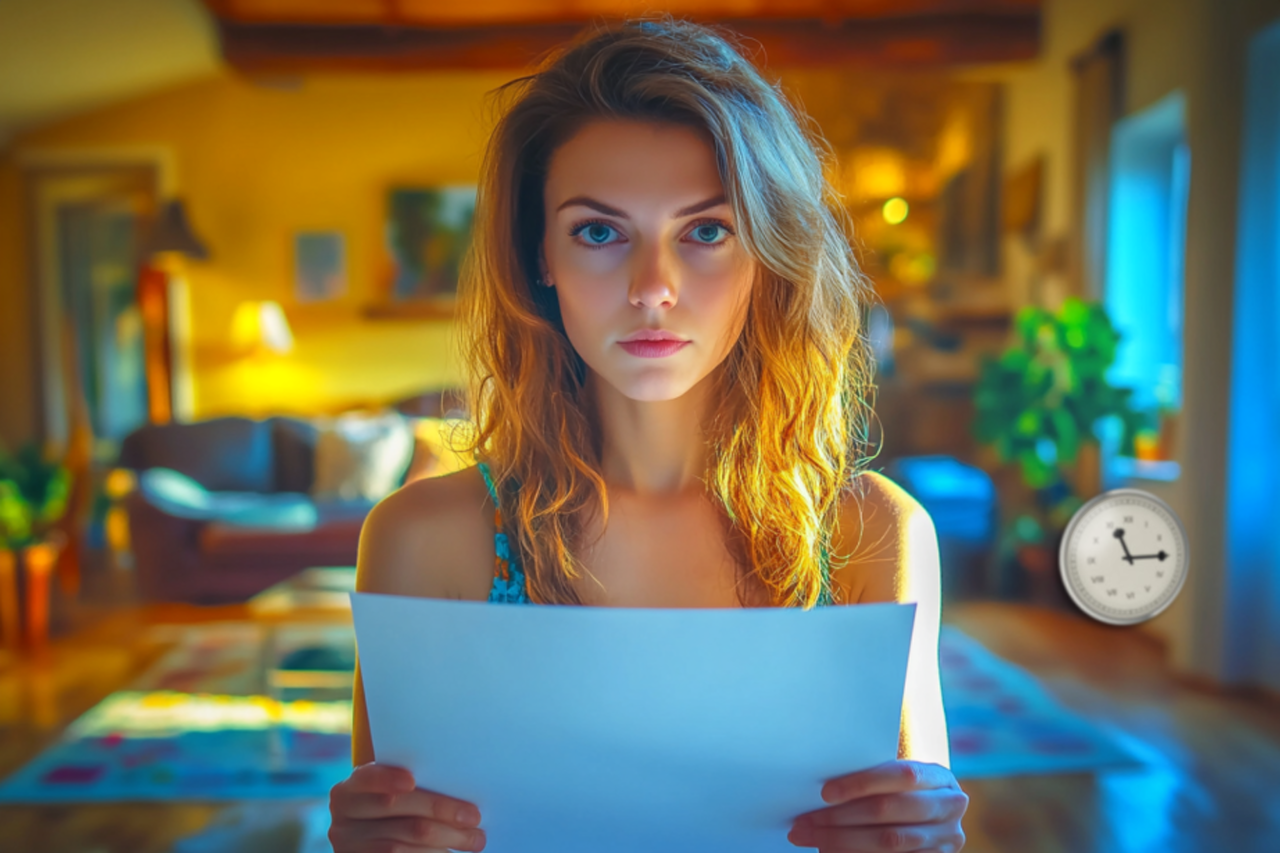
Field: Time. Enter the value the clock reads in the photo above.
11:15
